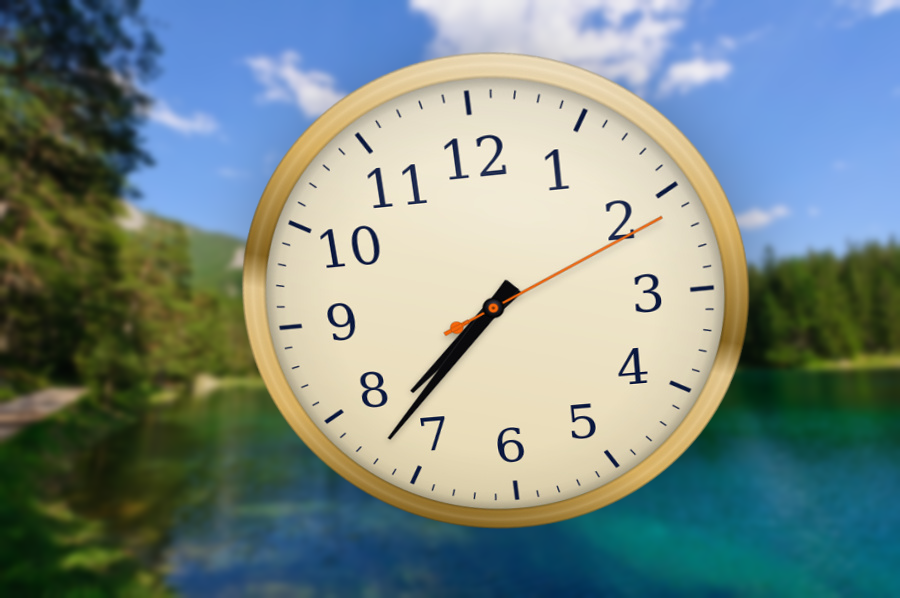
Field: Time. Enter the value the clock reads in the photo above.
7:37:11
